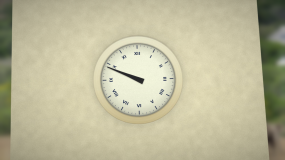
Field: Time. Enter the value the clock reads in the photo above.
9:49
